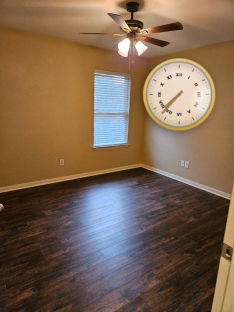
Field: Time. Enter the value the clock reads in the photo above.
7:37
